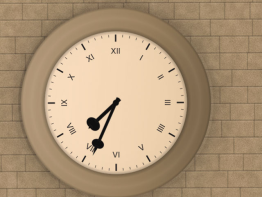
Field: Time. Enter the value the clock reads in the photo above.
7:34
